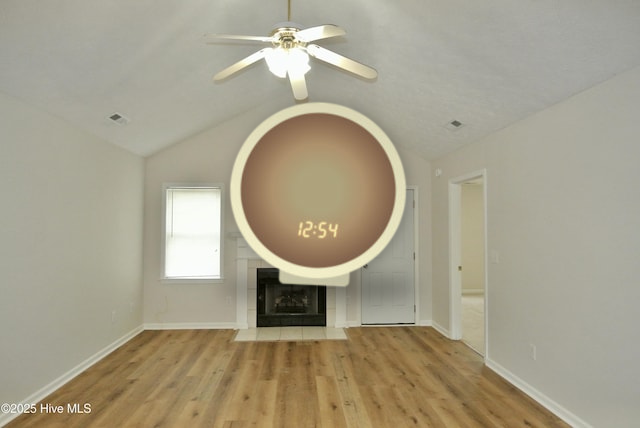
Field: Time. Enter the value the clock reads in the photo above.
12:54
